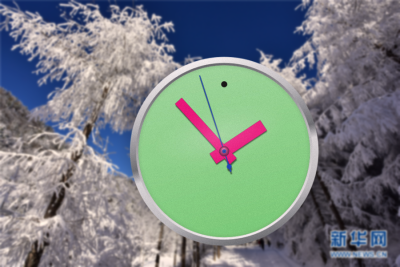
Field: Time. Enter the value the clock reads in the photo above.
1:52:57
